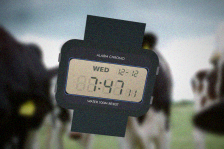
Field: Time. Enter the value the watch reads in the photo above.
7:47:11
